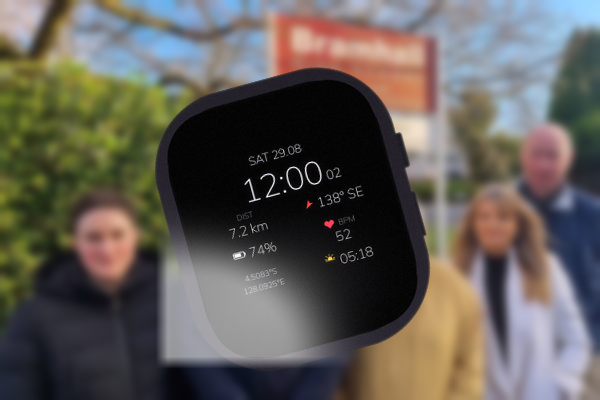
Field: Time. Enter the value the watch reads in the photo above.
12:00:02
